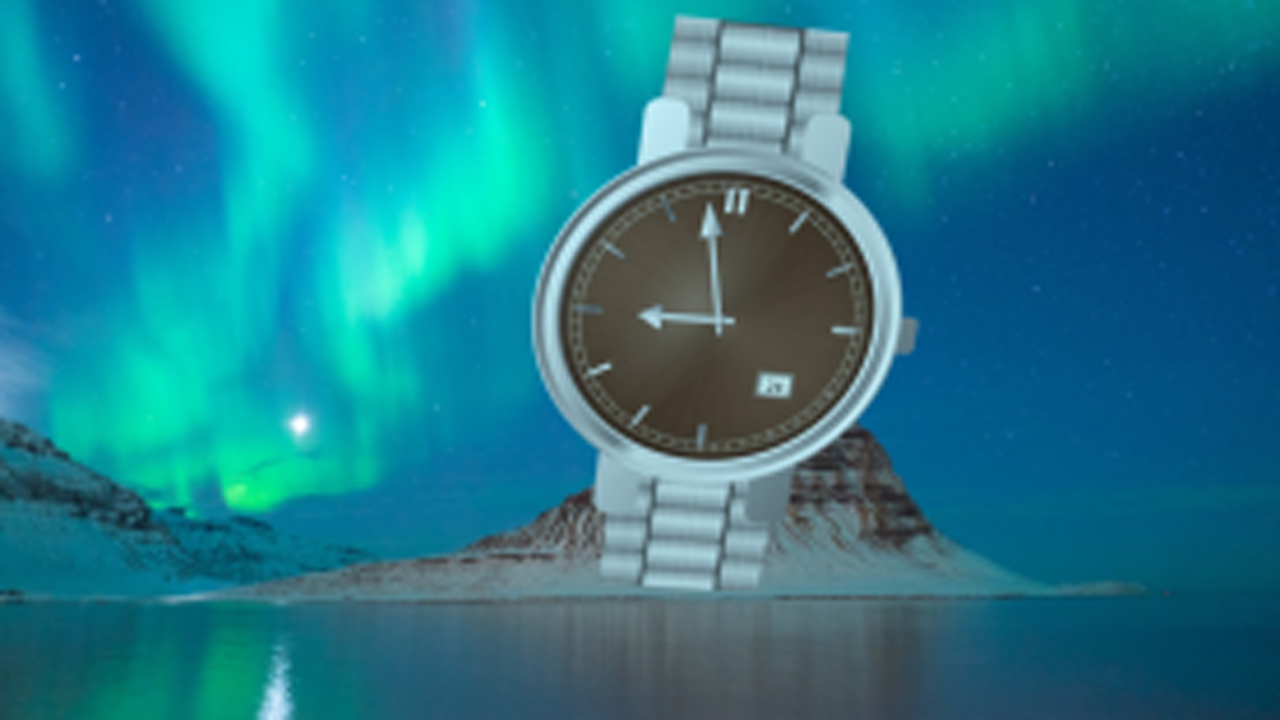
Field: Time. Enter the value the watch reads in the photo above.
8:58
